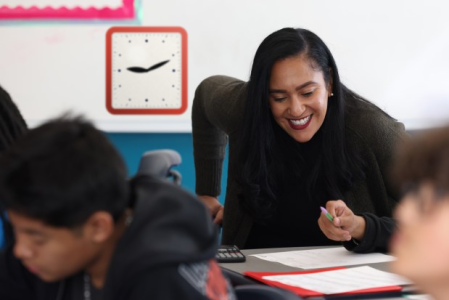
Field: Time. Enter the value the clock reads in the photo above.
9:11
